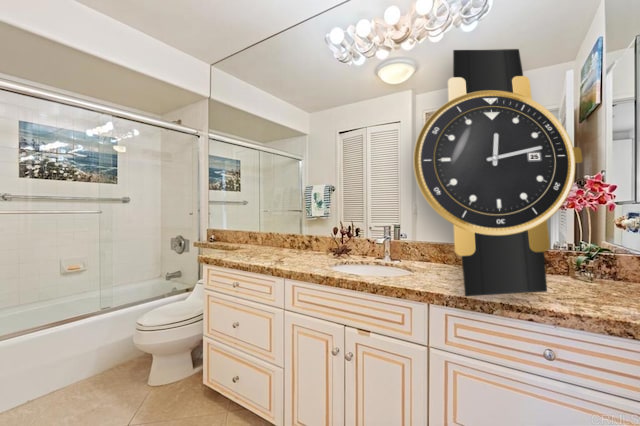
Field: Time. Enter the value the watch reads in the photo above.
12:13
